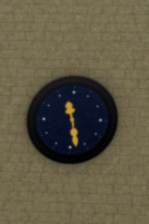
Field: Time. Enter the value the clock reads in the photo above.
11:28
